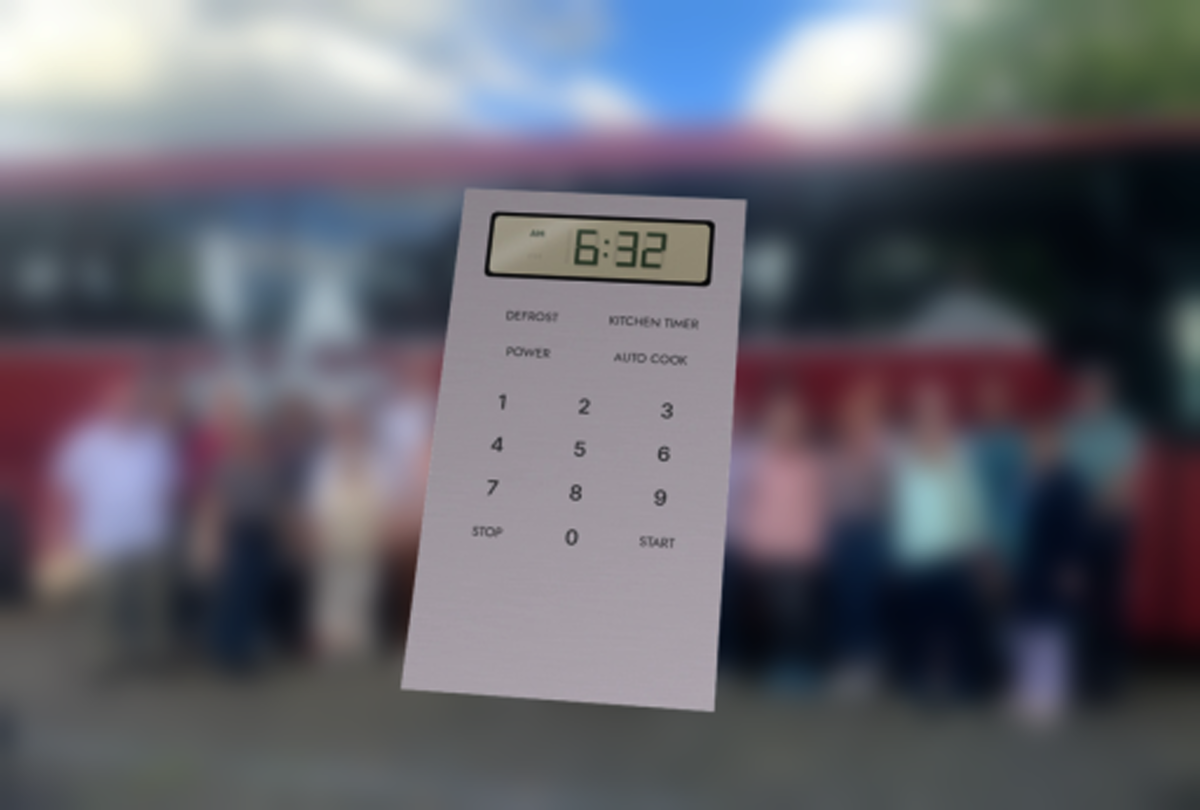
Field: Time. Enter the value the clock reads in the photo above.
6:32
